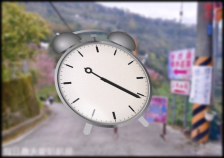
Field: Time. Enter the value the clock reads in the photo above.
10:21
